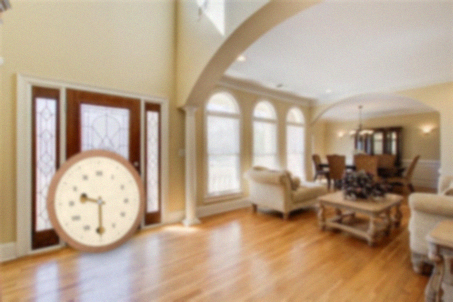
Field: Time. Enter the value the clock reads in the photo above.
9:30
